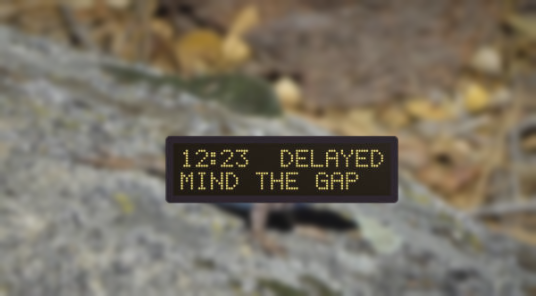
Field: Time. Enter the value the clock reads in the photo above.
12:23
